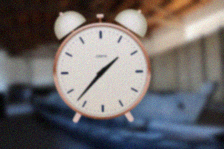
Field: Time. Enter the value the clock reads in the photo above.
1:37
